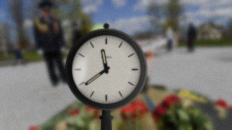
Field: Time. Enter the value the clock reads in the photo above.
11:39
